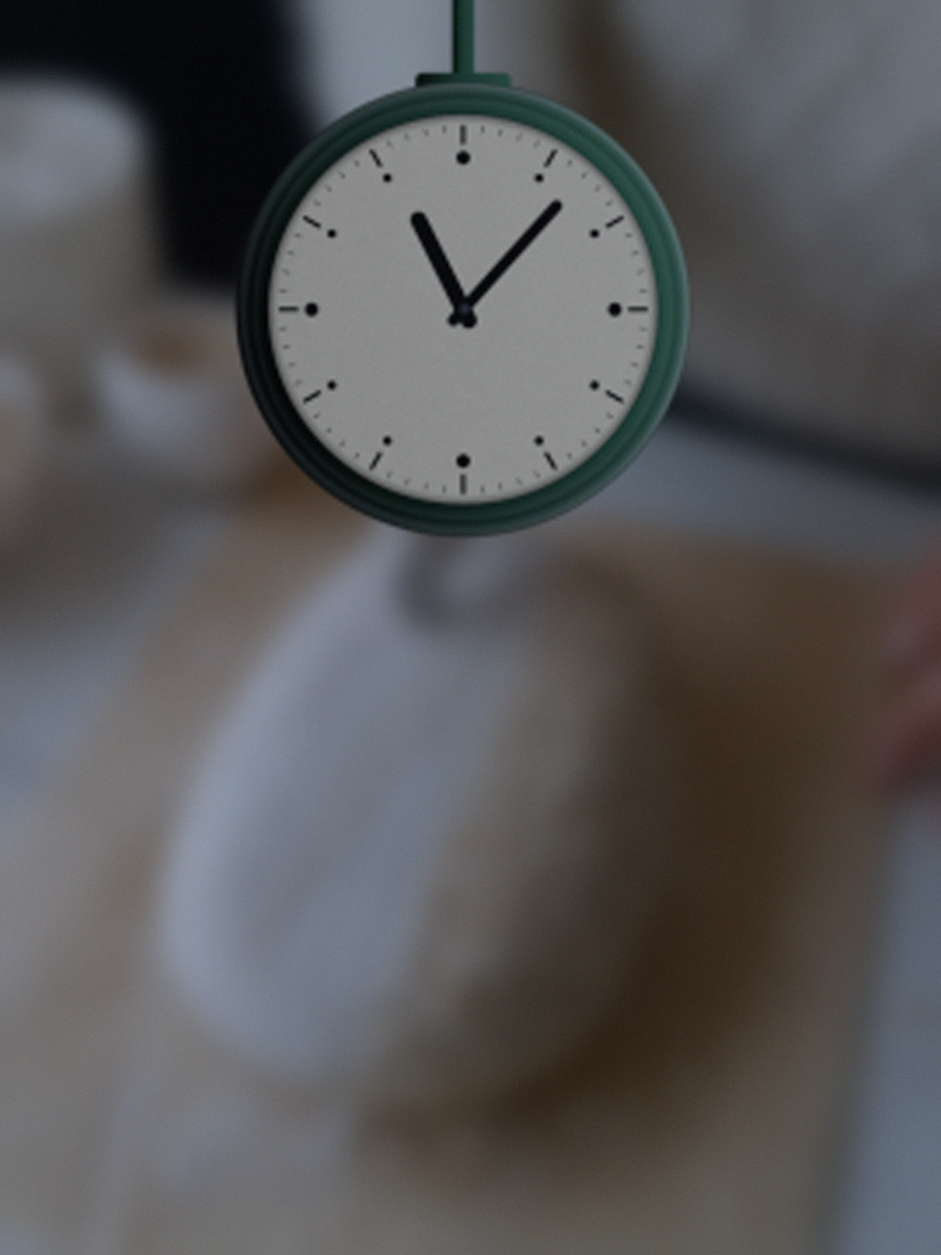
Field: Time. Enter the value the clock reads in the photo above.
11:07
